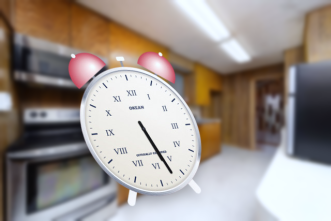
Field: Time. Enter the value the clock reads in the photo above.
5:27
